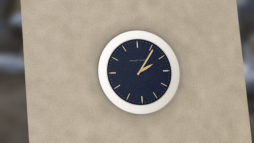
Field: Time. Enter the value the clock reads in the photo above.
2:06
